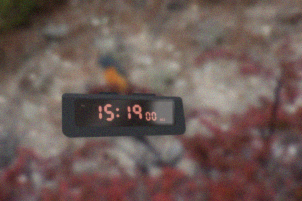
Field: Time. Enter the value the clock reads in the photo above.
15:19:00
